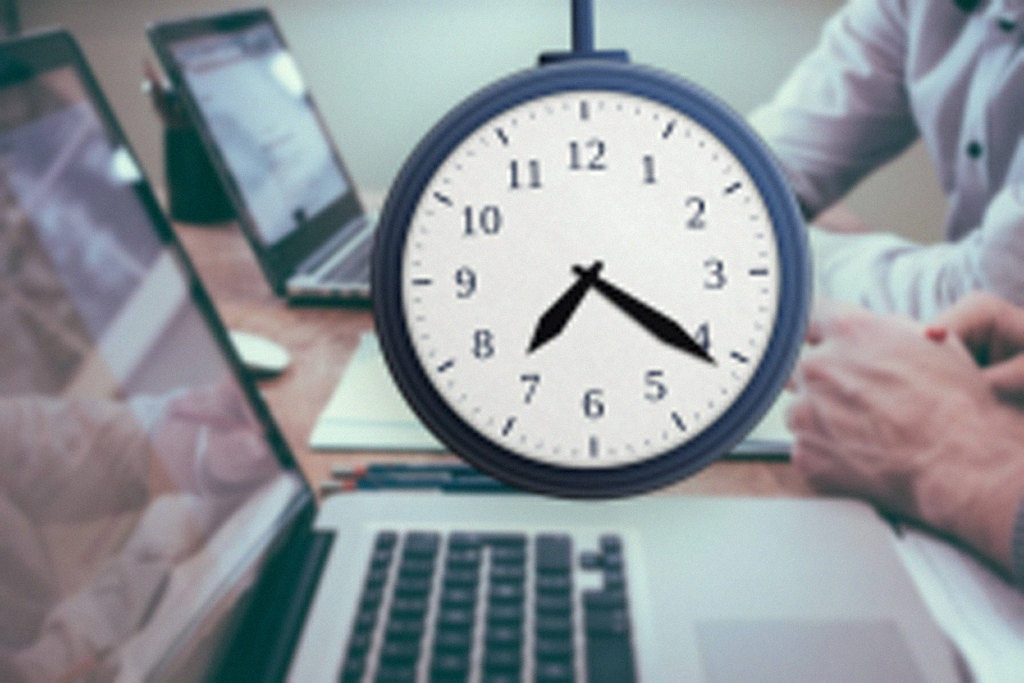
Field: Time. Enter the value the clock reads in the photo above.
7:21
